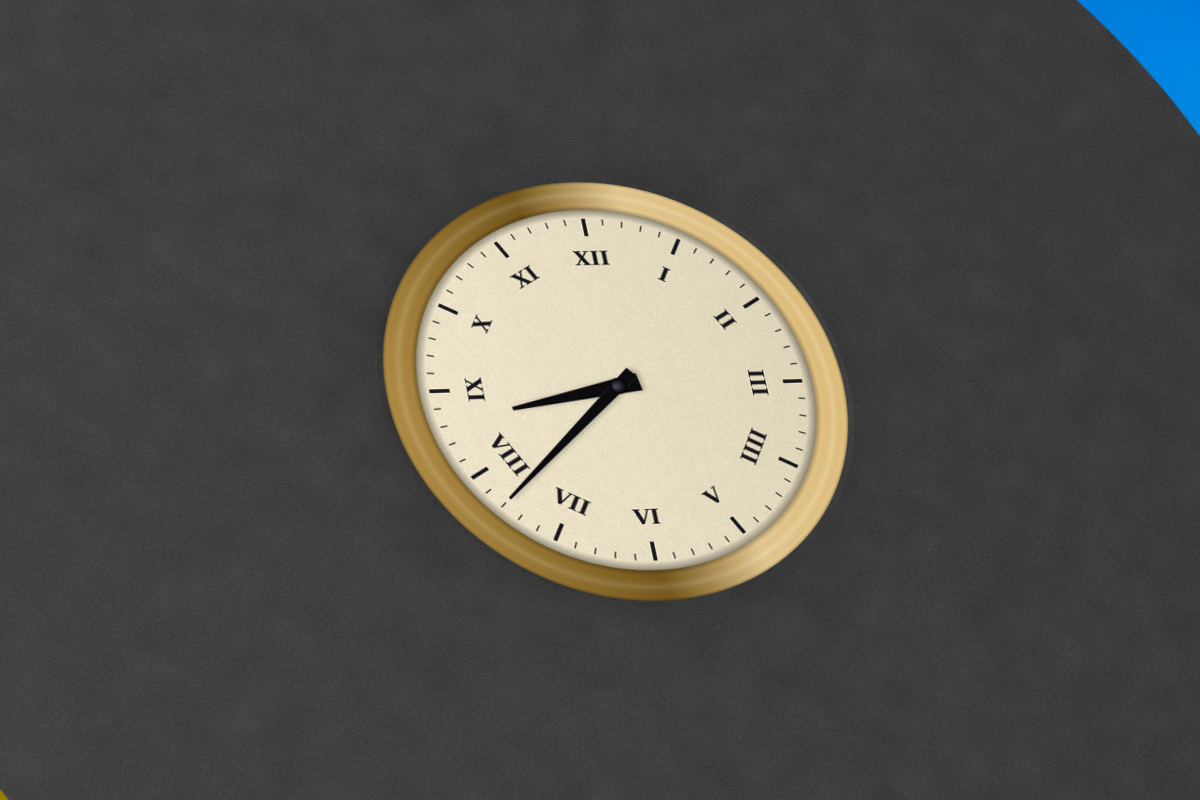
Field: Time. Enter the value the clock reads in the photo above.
8:38
